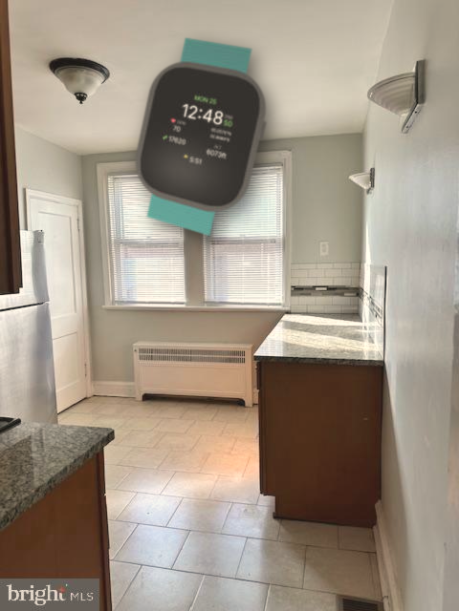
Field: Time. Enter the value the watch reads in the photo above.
12:48
